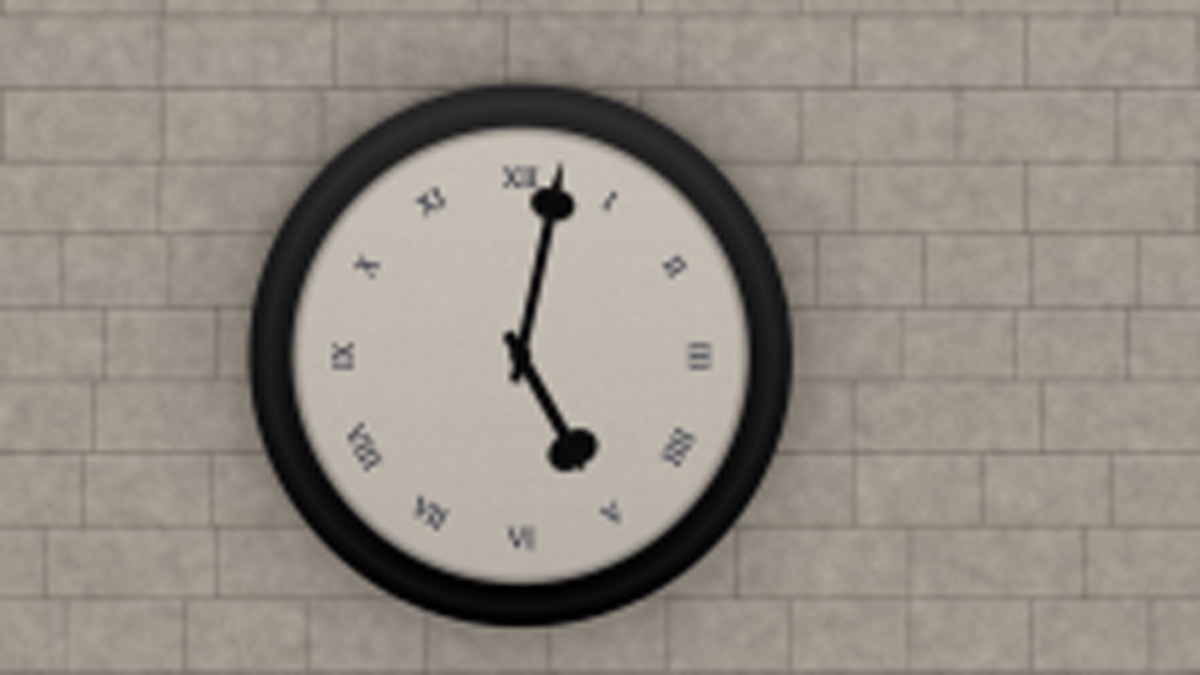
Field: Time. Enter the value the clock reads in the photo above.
5:02
